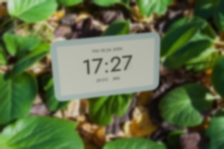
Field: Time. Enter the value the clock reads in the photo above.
17:27
